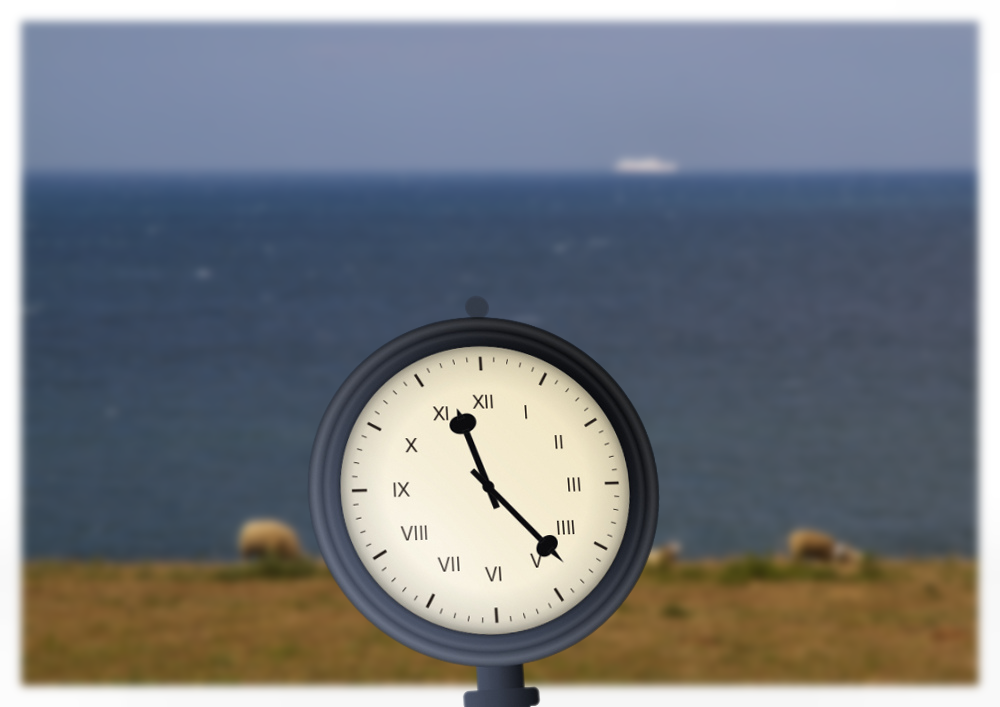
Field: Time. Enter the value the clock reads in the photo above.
11:23
